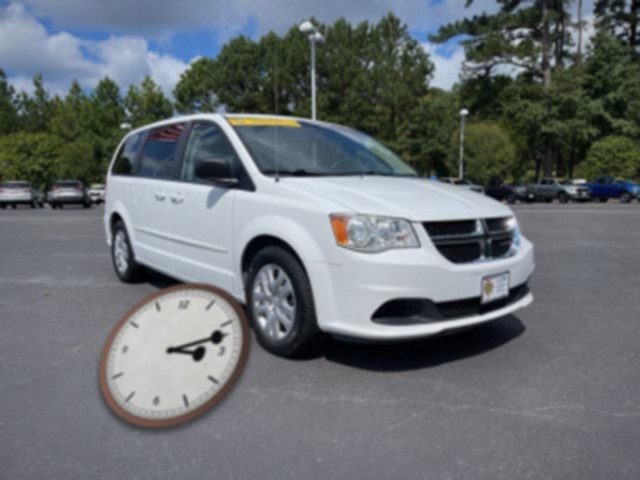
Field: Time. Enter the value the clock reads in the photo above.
3:12
